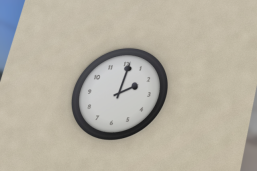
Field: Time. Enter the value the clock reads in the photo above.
2:01
